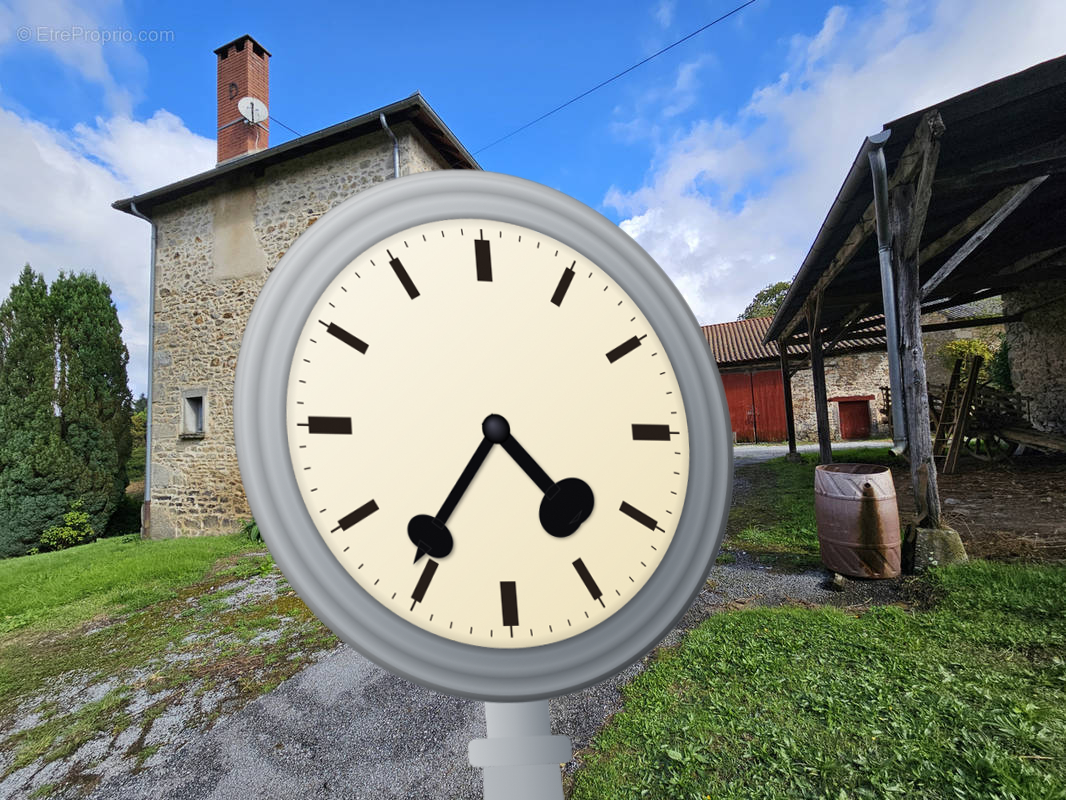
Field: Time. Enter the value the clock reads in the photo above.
4:36
